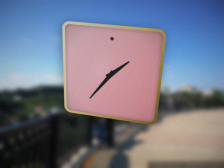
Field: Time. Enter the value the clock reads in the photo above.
1:36
